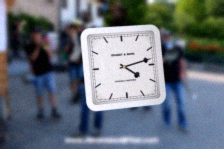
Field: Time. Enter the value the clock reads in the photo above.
4:13
